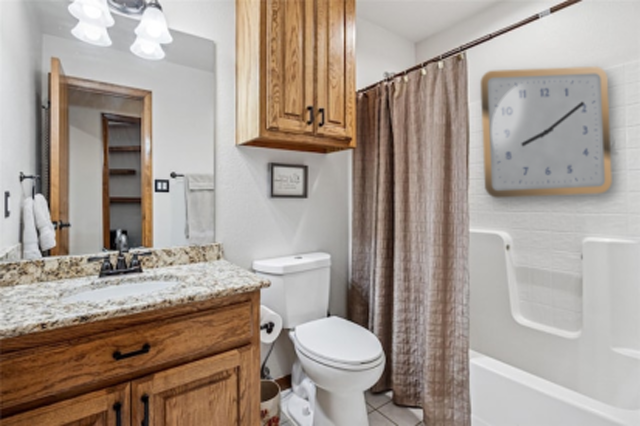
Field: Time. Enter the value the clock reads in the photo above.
8:09
